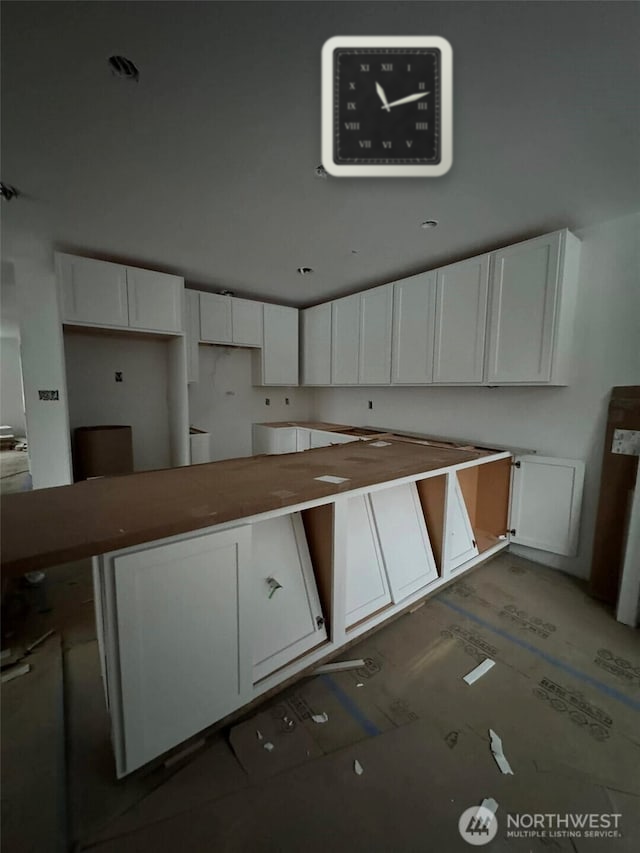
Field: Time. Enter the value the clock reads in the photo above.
11:12
